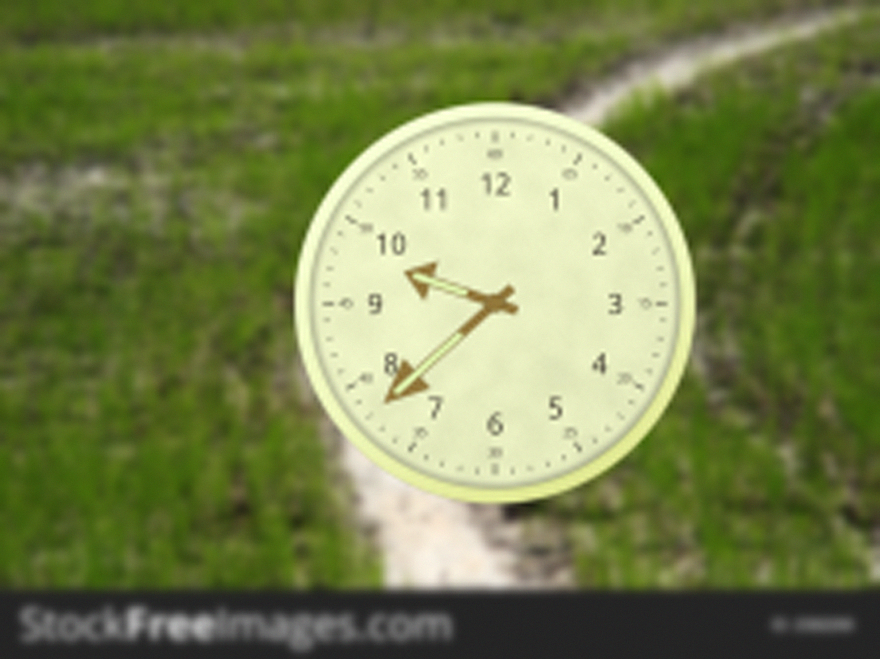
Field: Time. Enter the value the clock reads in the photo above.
9:38
